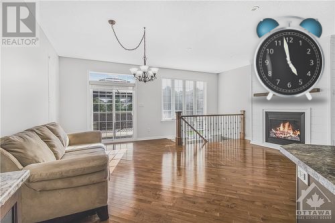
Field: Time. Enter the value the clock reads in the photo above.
4:58
